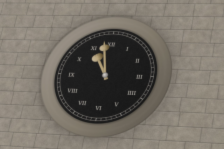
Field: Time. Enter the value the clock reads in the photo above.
10:58
